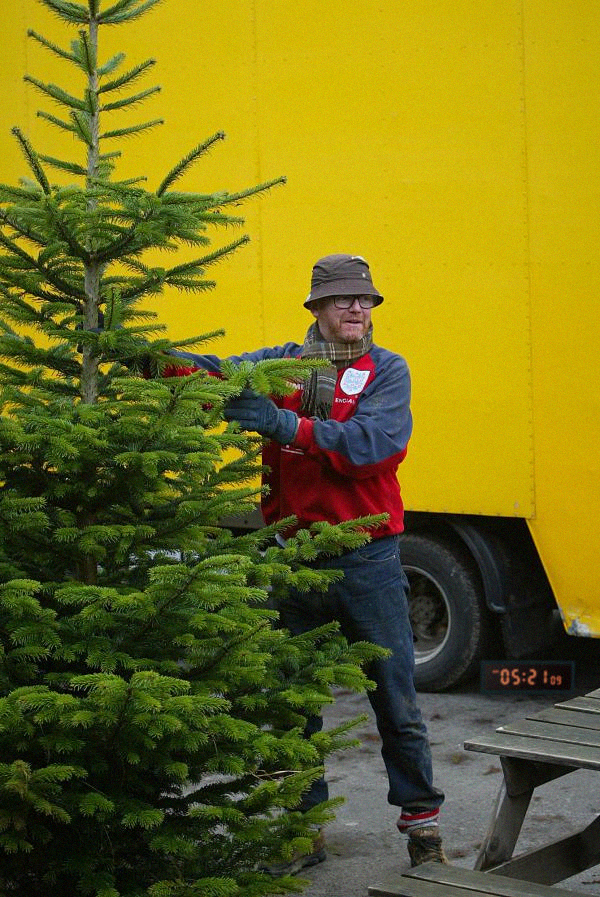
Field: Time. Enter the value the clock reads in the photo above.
5:21
